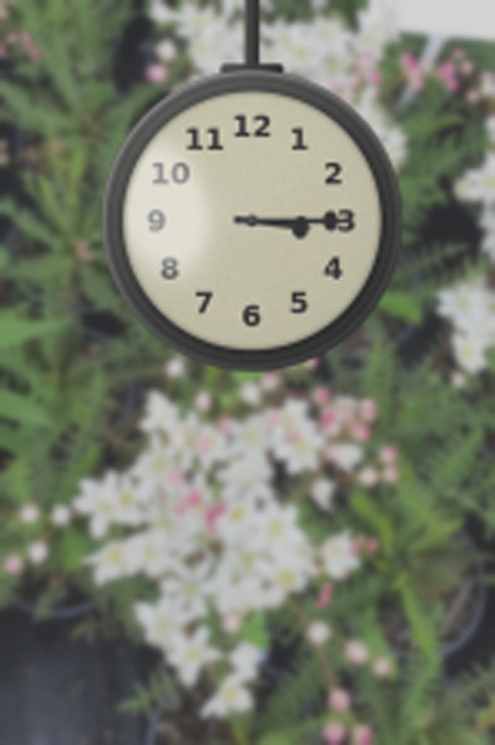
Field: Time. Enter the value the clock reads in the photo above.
3:15
